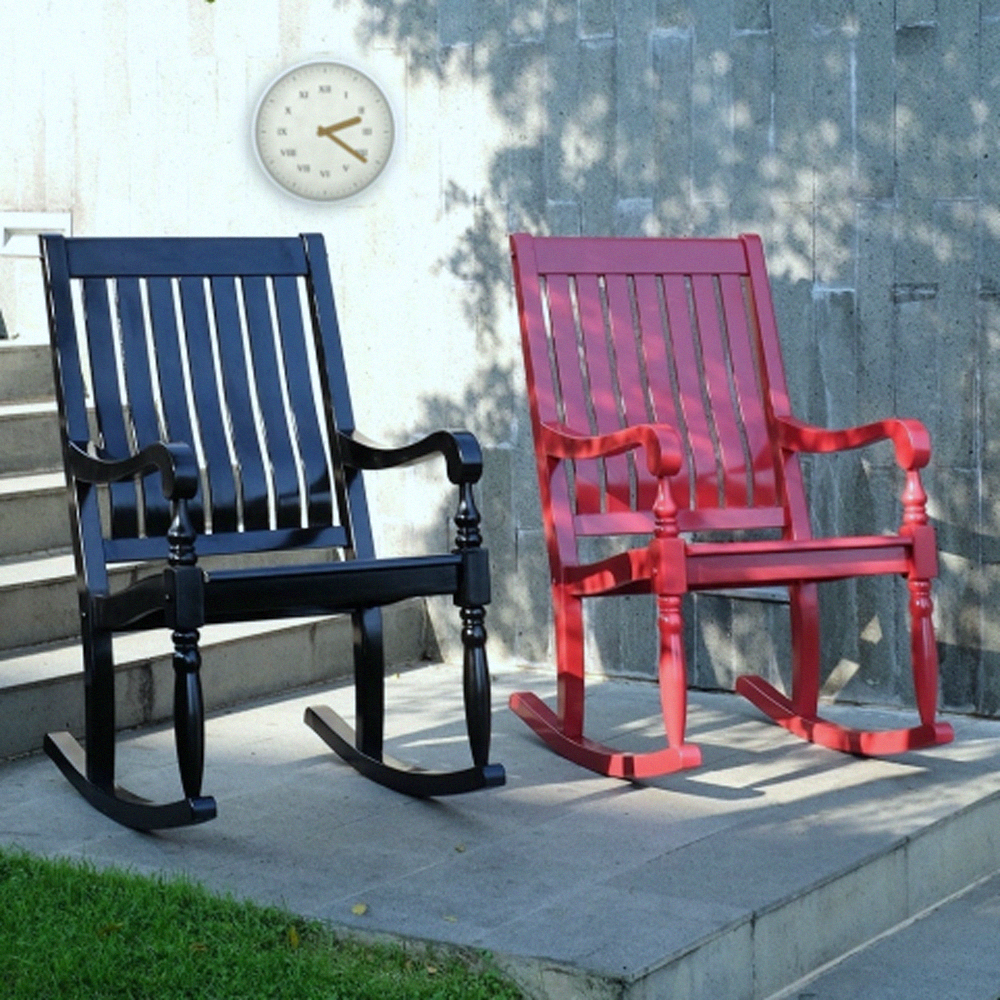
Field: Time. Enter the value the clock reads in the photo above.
2:21
